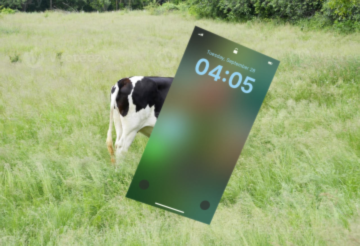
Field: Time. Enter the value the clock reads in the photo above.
4:05
